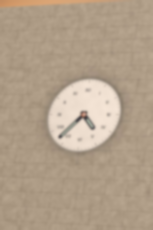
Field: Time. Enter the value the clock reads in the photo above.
4:37
